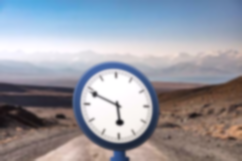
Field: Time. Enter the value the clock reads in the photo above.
5:49
